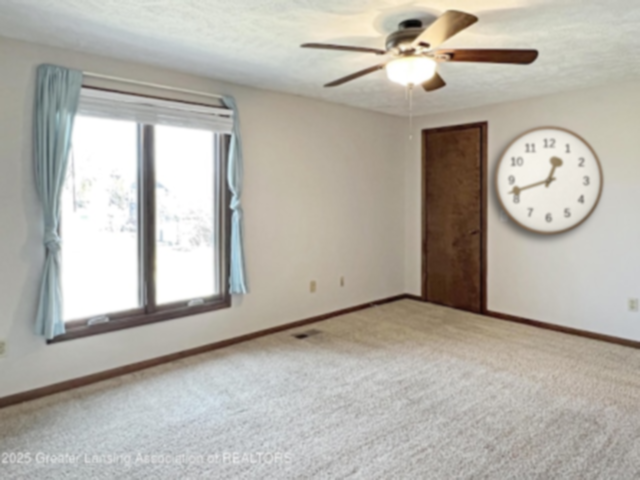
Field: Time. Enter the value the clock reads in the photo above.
12:42
